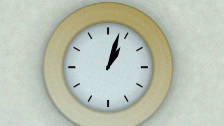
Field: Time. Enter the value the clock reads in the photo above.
1:03
